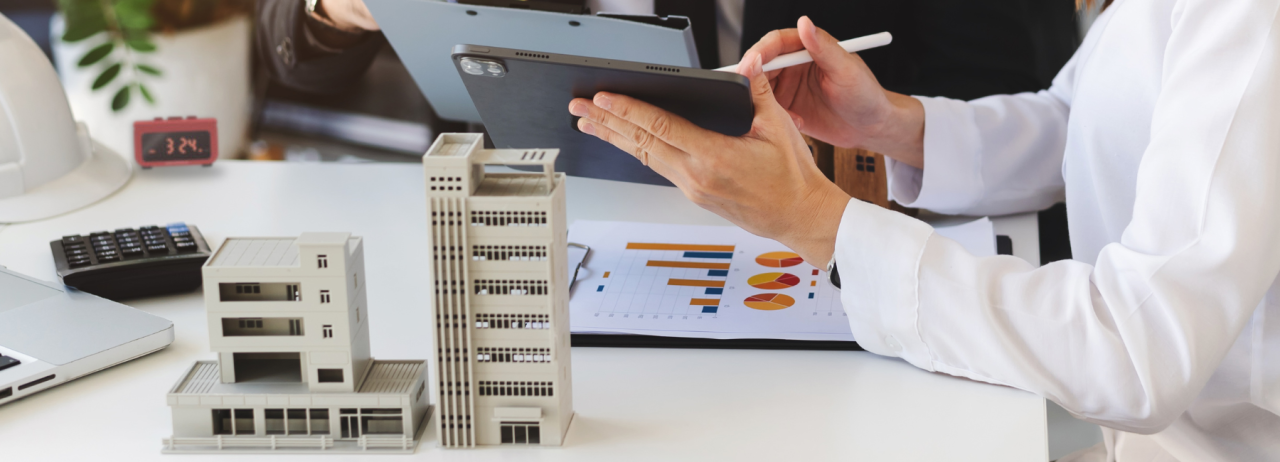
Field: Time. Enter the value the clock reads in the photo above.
3:24
